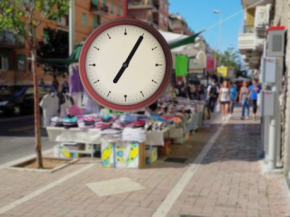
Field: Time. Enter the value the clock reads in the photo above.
7:05
